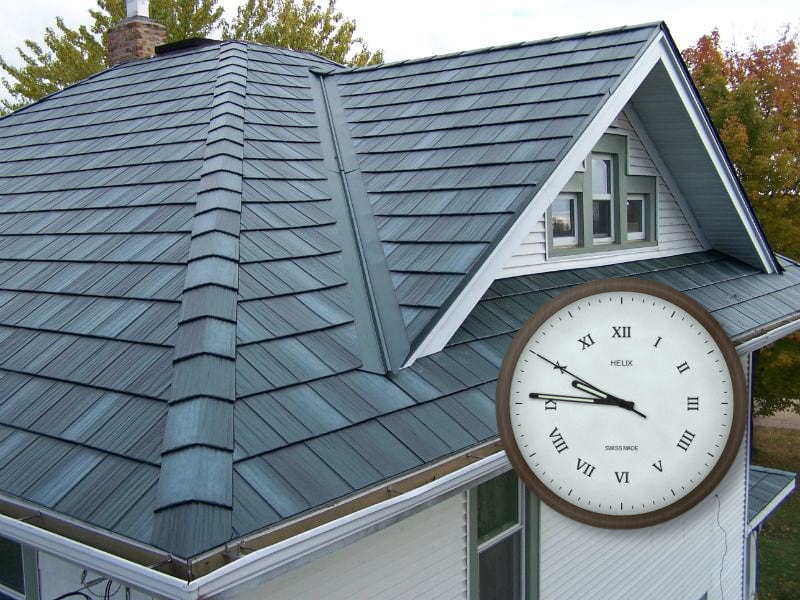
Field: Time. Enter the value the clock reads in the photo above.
9:45:50
